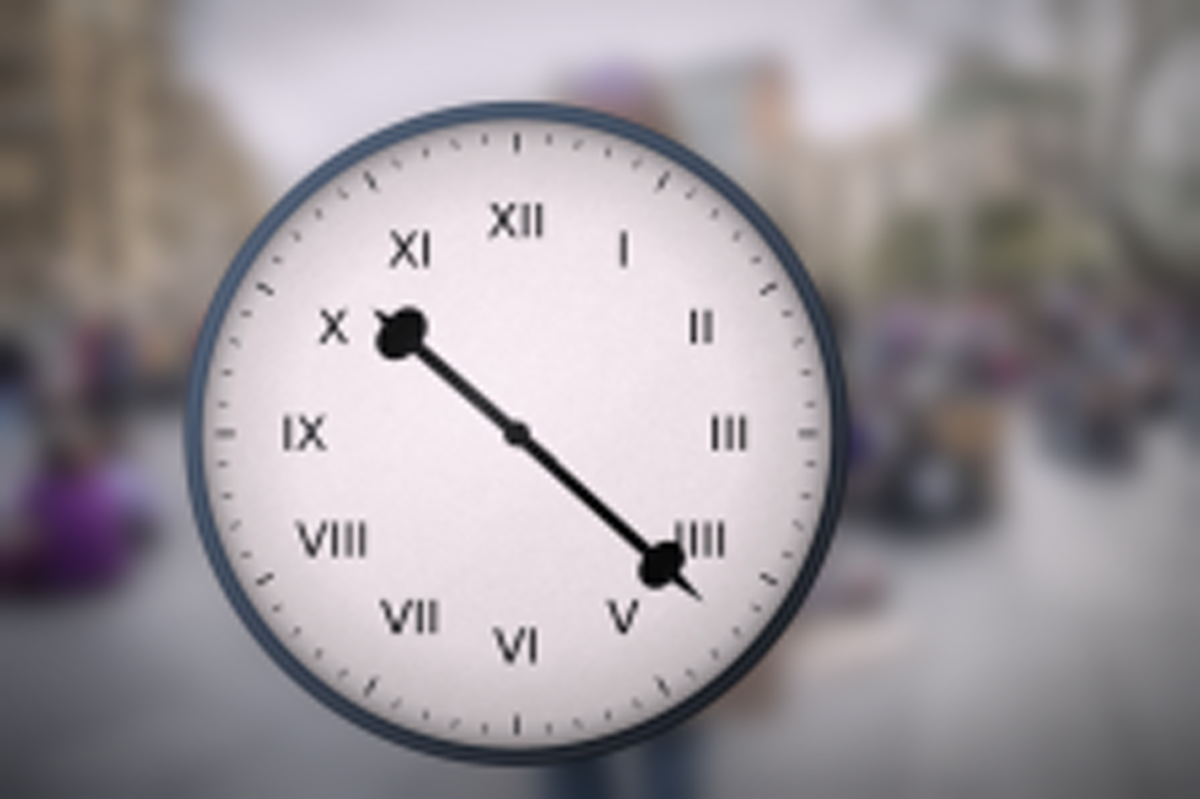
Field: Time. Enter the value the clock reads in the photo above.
10:22
